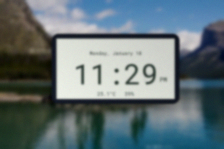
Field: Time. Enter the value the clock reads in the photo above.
11:29
